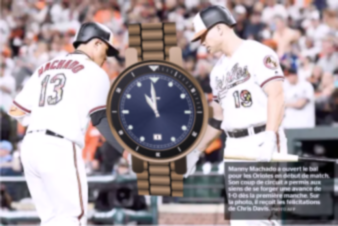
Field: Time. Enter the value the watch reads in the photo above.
10:59
